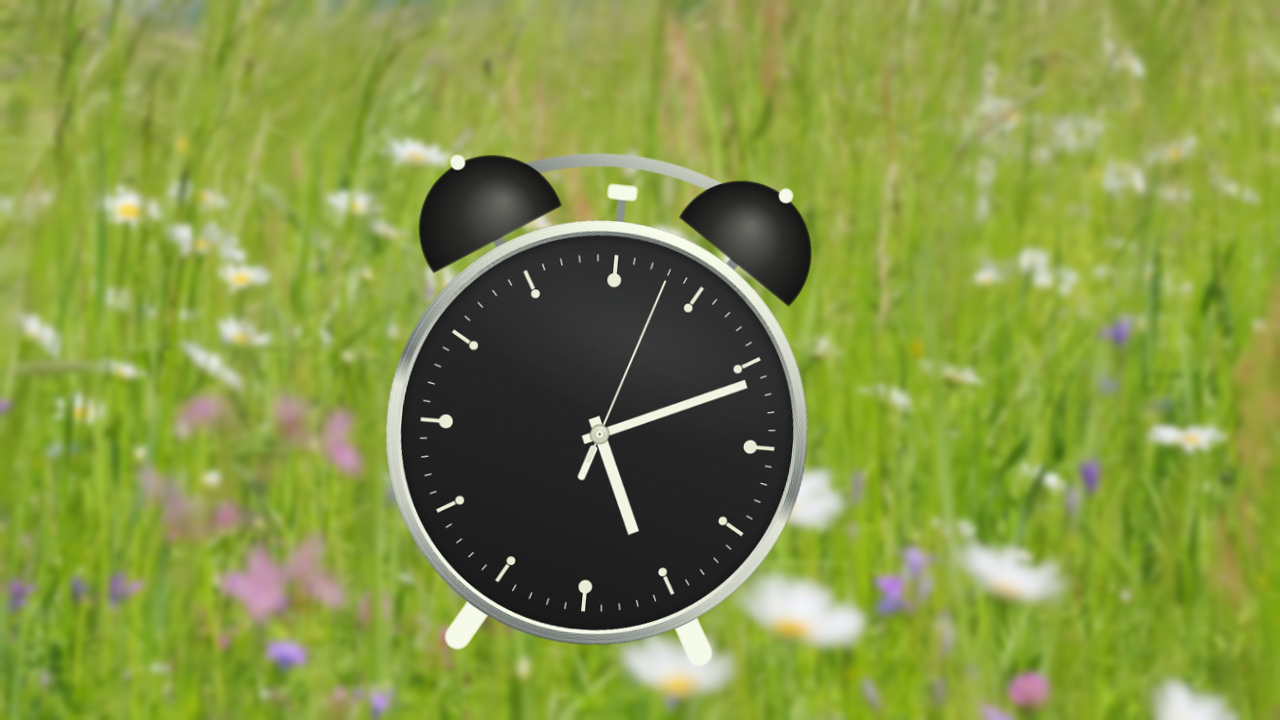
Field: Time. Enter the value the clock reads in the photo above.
5:11:03
